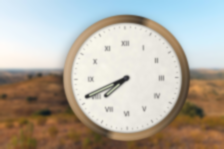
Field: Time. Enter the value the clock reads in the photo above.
7:41
